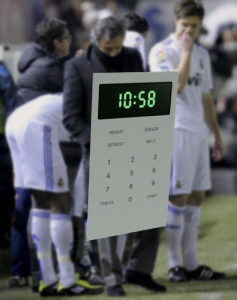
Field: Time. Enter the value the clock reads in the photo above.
10:58
